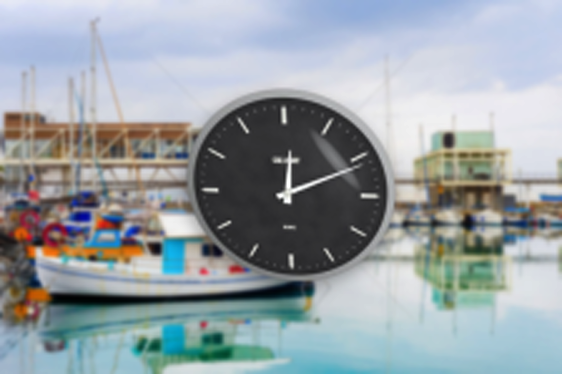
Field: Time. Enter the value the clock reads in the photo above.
12:11
